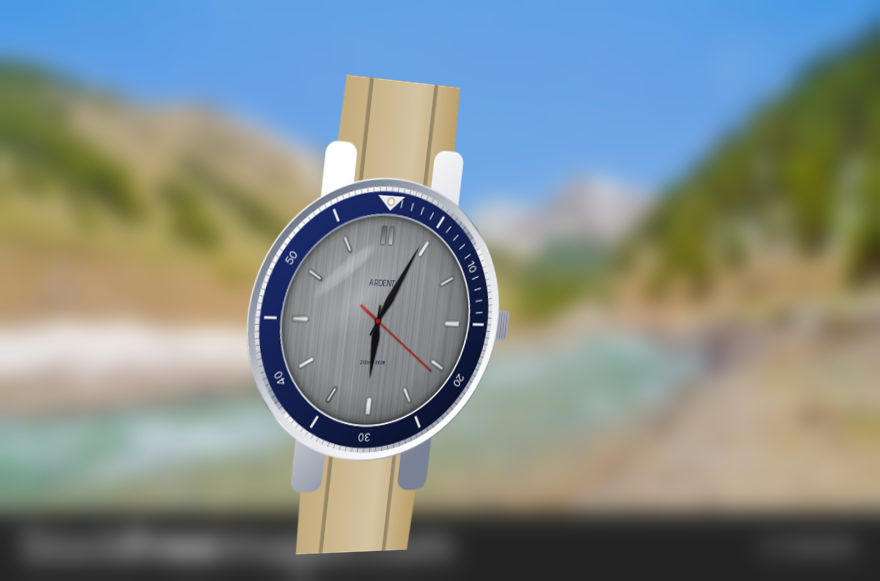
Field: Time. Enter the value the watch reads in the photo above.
6:04:21
